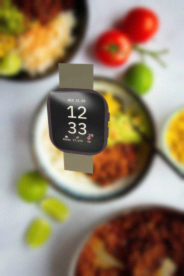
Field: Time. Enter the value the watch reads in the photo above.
12:33
